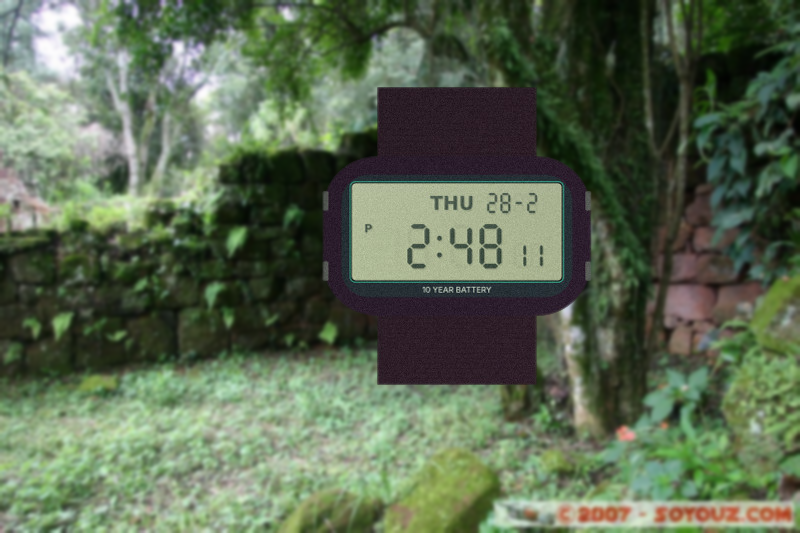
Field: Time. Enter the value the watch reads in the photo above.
2:48:11
